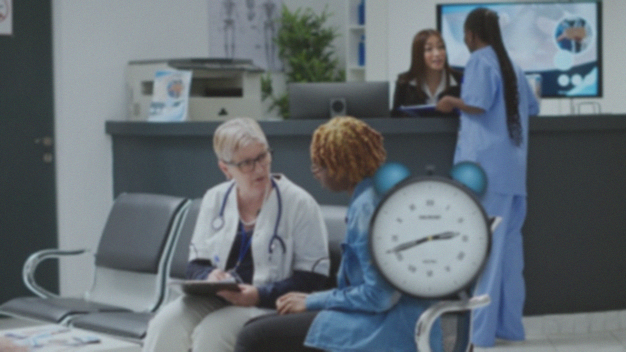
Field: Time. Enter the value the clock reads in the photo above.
2:42
